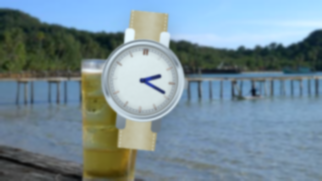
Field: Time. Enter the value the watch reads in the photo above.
2:19
